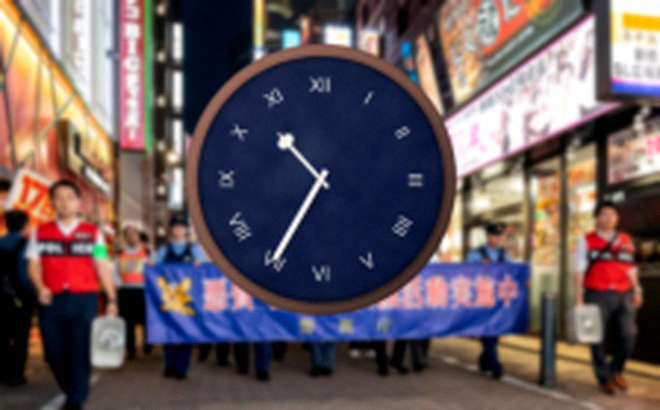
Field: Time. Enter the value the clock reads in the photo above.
10:35
